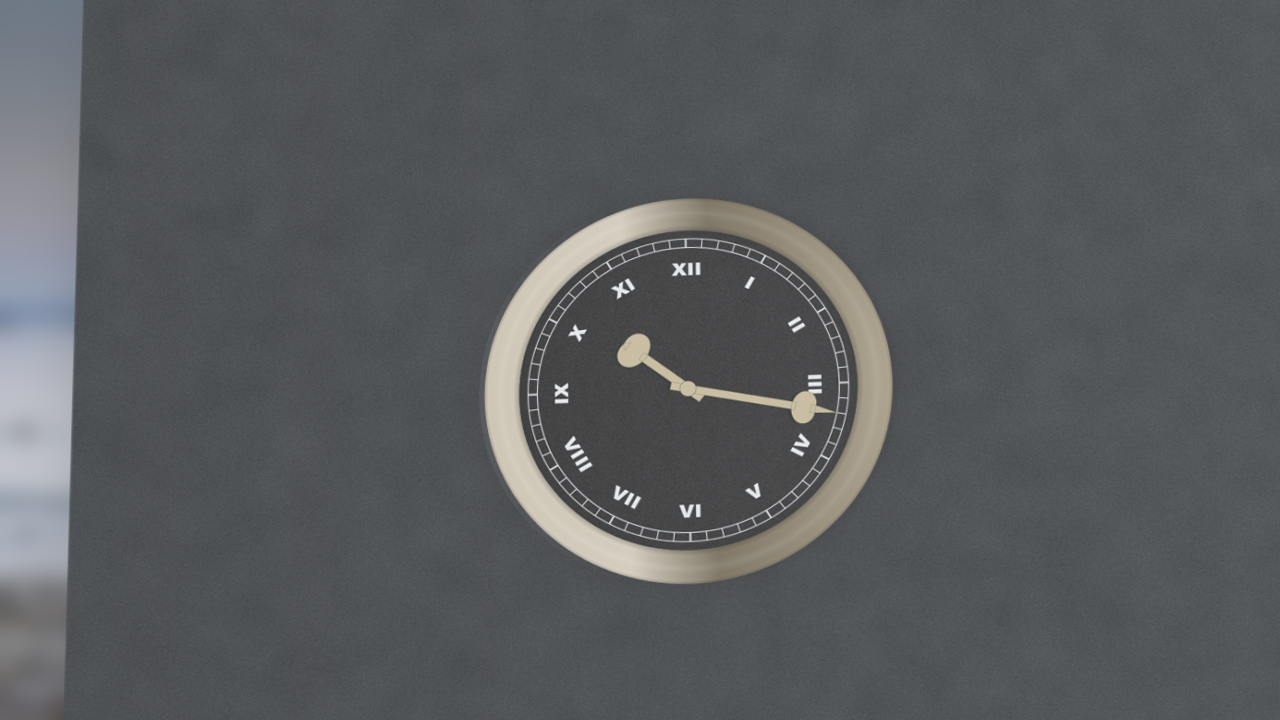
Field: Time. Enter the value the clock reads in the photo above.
10:17
